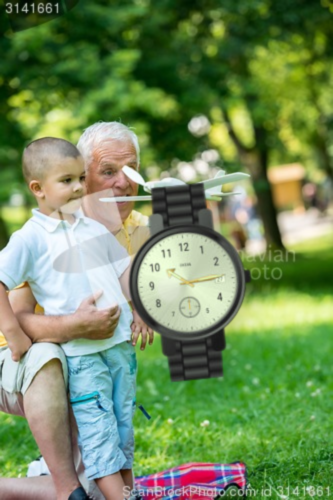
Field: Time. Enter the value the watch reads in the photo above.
10:14
